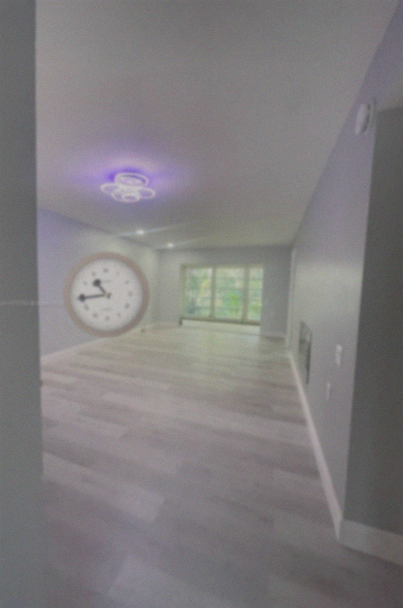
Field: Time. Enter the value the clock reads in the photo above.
10:44
